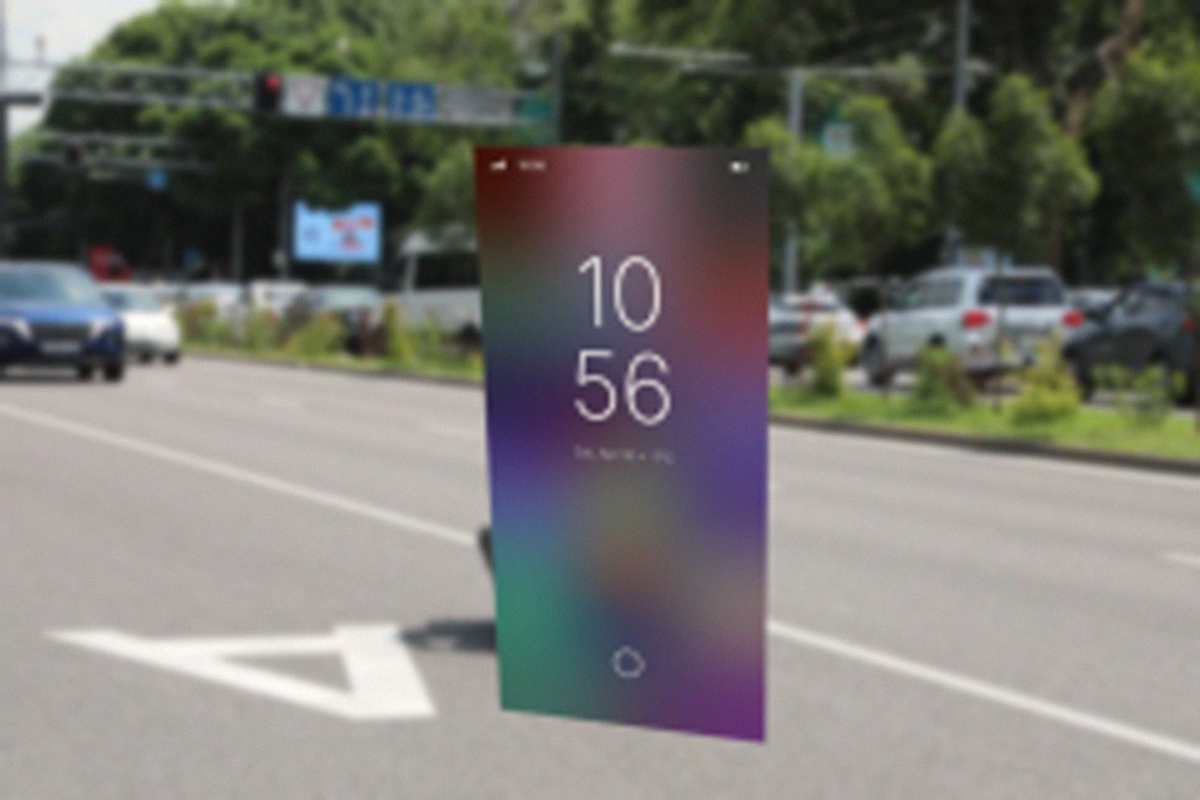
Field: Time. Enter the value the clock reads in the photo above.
10:56
